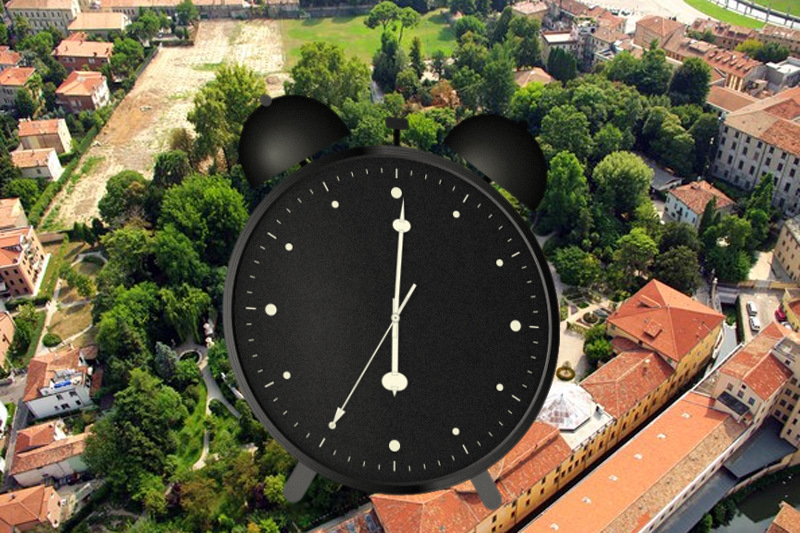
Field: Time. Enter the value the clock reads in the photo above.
6:00:35
